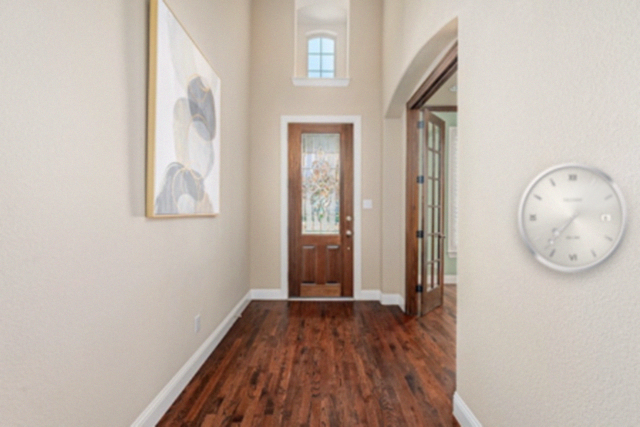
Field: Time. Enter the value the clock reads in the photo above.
7:37
